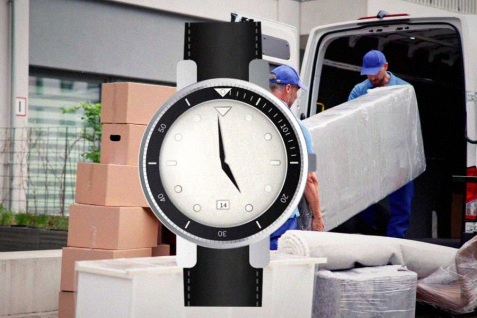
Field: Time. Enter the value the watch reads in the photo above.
4:59
